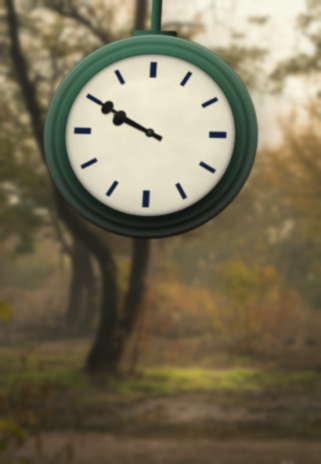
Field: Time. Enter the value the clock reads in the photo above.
9:50
